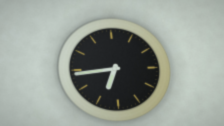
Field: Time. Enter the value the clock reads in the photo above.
6:44
